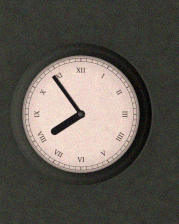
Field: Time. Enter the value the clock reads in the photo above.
7:54
